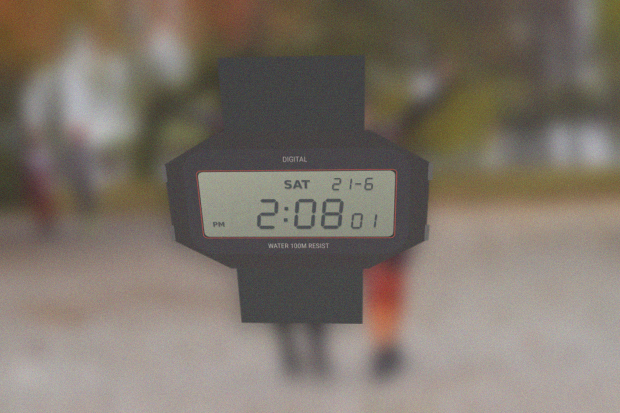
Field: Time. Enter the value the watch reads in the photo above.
2:08:01
